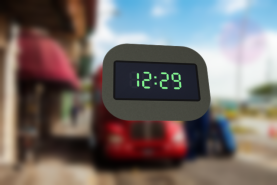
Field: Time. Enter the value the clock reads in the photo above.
12:29
